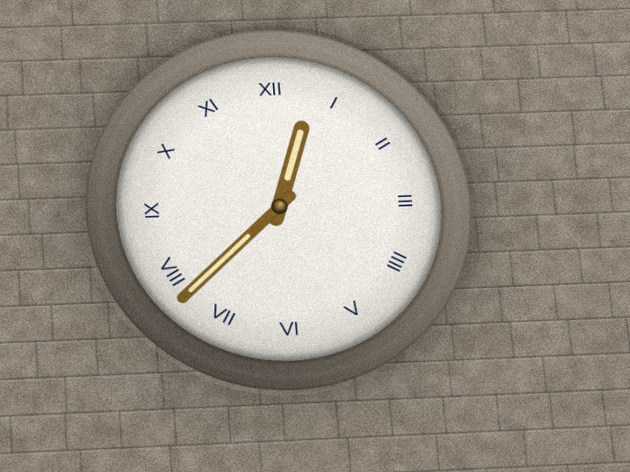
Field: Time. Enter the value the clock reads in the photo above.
12:38
